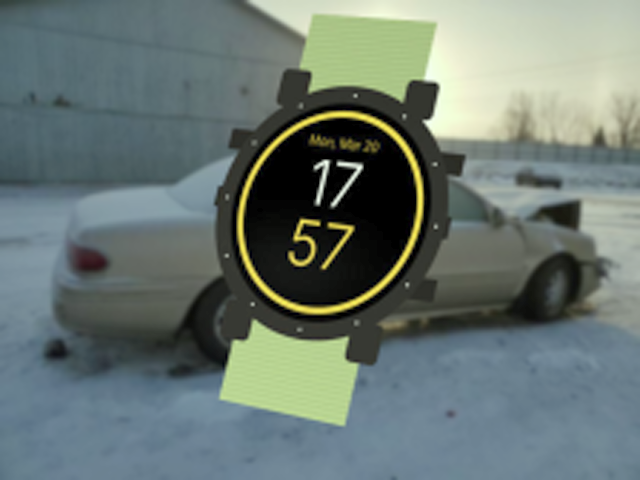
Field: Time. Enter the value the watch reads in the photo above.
17:57
